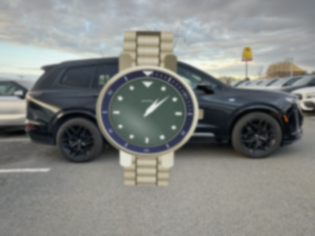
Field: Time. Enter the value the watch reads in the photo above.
1:08
